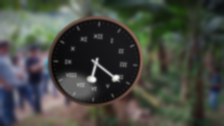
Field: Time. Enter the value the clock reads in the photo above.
6:21
